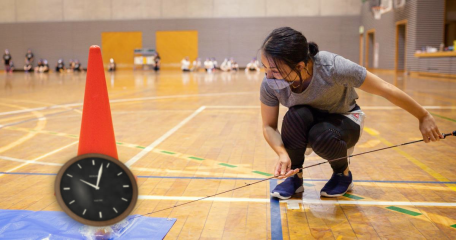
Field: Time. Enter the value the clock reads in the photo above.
10:03
